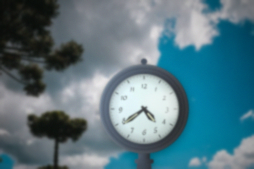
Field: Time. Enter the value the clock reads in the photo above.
4:39
